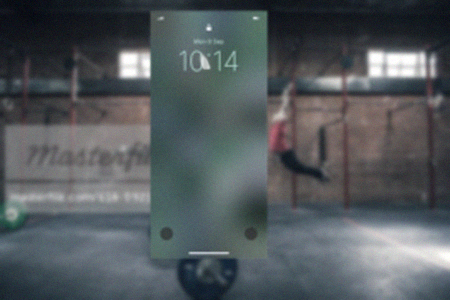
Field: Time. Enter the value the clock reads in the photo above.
10:14
